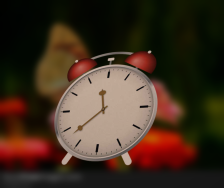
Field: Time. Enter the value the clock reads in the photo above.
11:38
